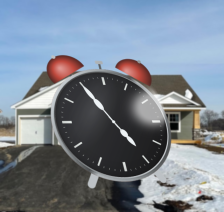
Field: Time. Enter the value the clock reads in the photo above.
4:55
